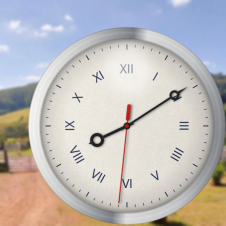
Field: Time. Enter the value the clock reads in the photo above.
8:09:31
